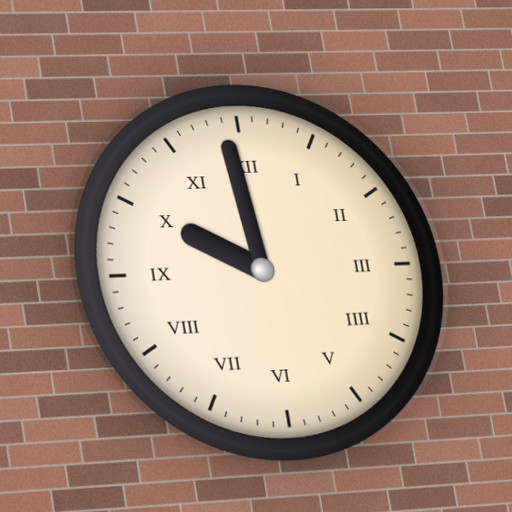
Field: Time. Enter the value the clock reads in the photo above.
9:59
